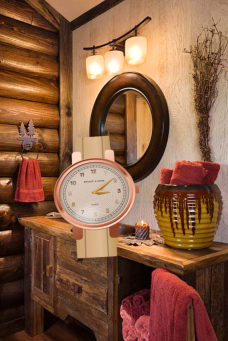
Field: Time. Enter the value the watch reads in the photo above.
3:09
